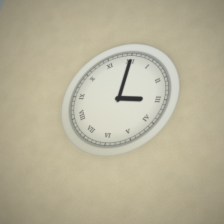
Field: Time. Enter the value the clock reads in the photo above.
3:00
